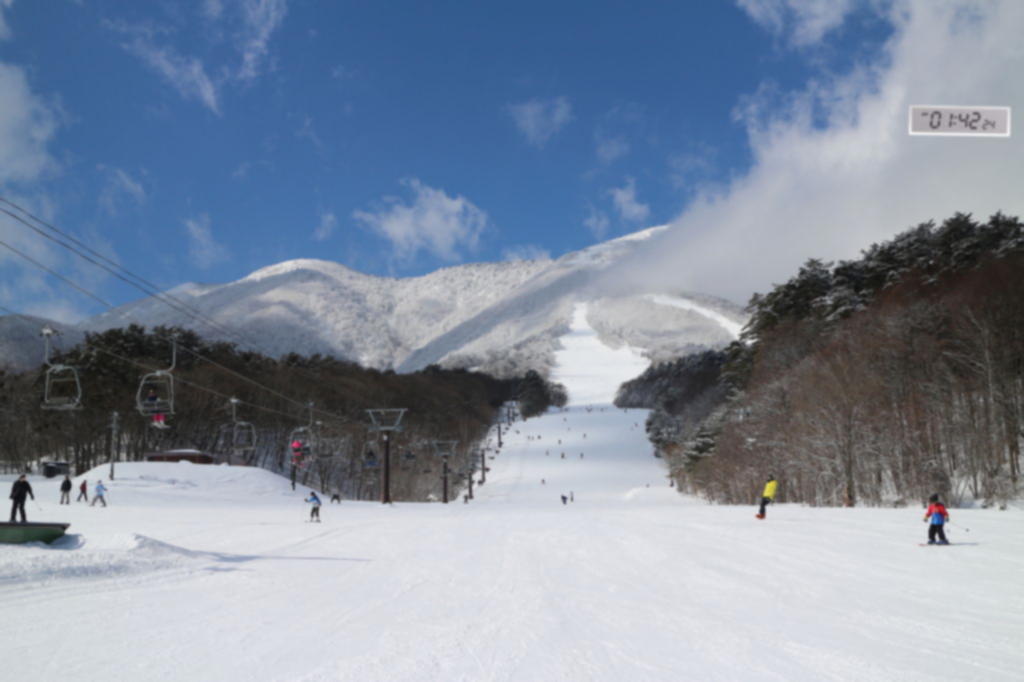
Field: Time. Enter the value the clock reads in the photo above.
1:42
